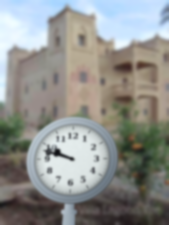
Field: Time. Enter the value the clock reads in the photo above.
9:48
